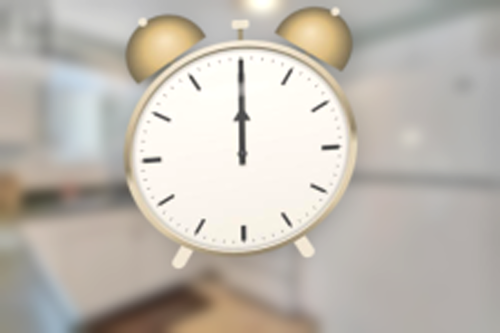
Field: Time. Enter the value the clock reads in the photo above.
12:00
